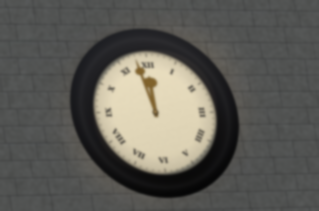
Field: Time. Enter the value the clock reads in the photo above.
11:58
